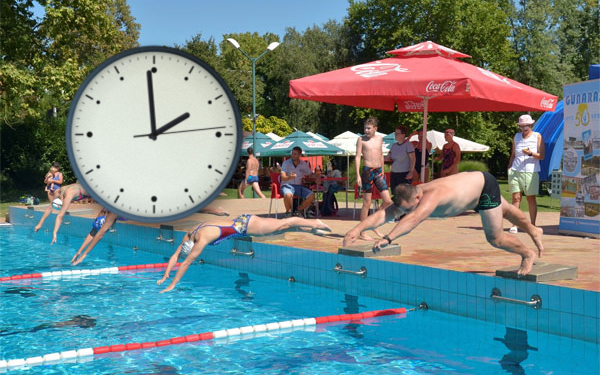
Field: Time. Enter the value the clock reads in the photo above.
1:59:14
